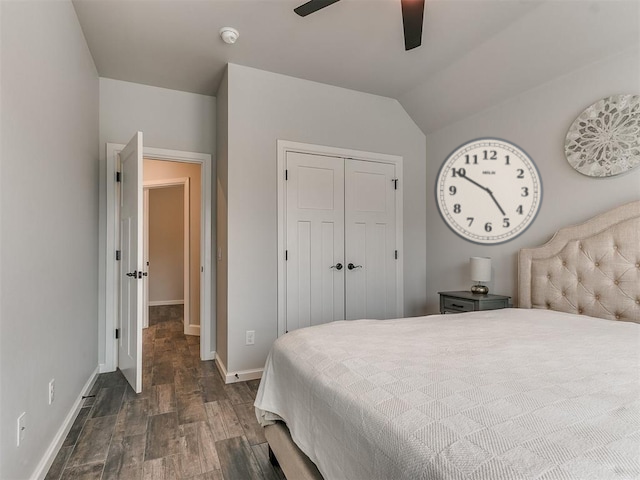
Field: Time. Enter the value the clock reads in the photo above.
4:50
